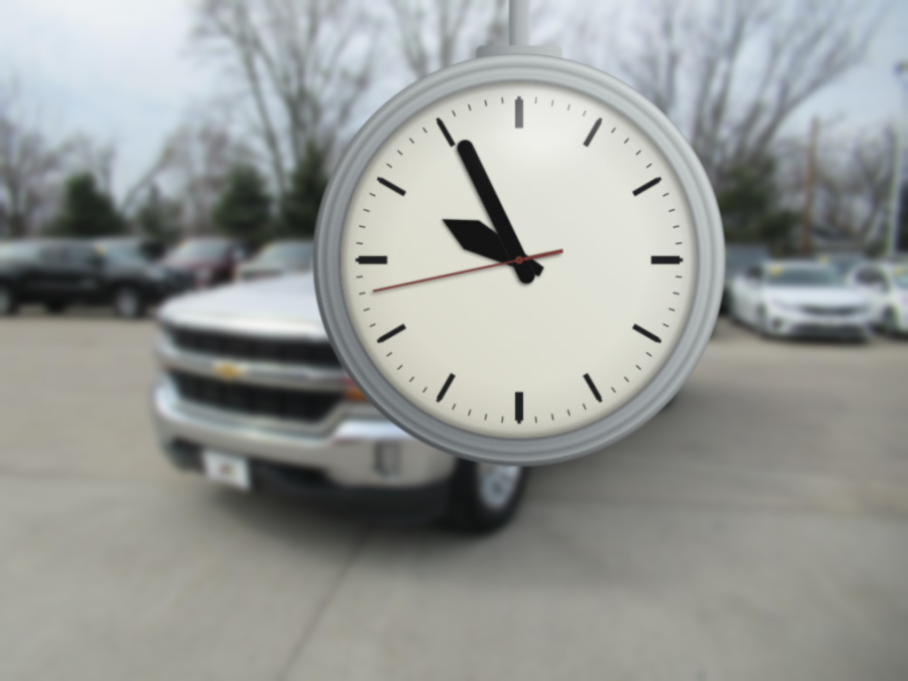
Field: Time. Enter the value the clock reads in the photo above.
9:55:43
